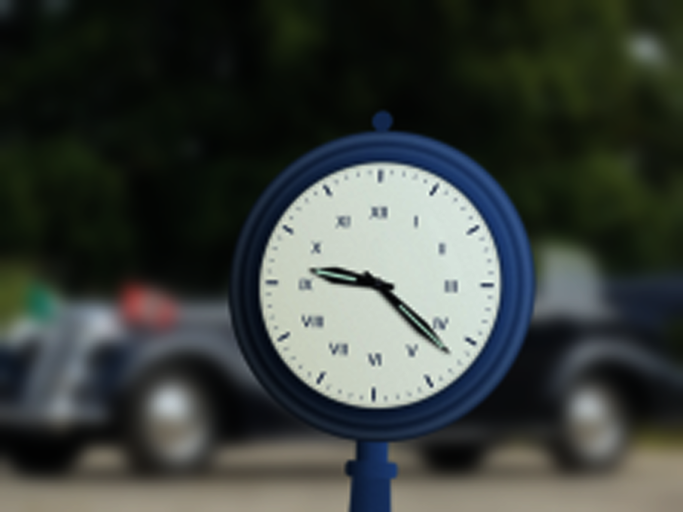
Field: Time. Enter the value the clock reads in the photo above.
9:22
